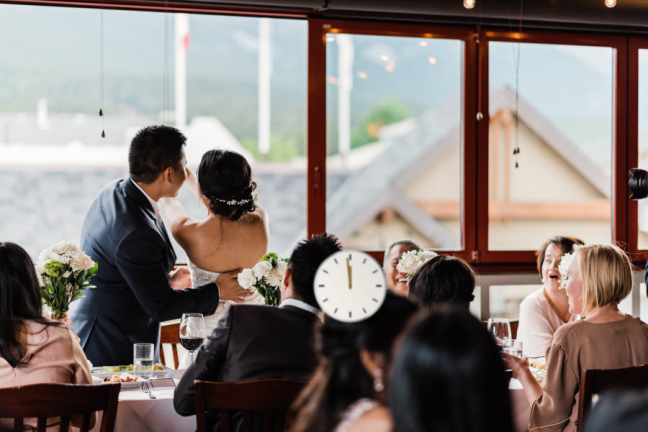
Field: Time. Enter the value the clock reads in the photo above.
11:59
